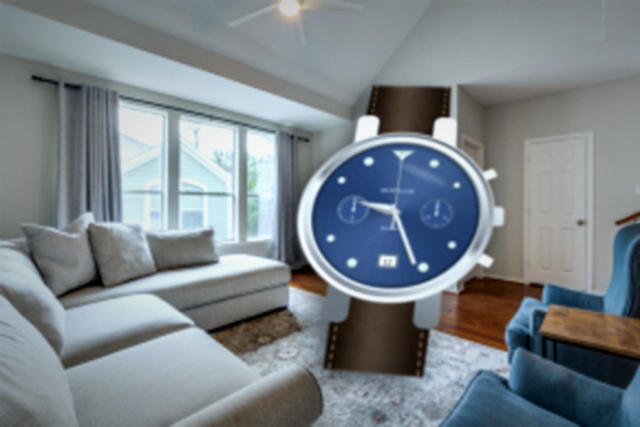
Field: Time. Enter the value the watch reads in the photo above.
9:26
